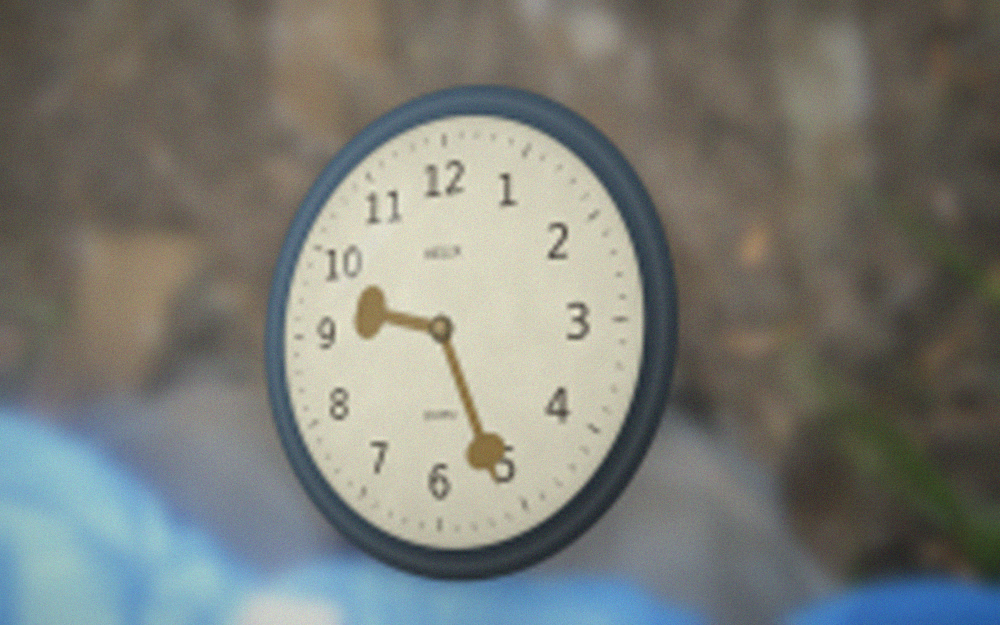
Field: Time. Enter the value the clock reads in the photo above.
9:26
